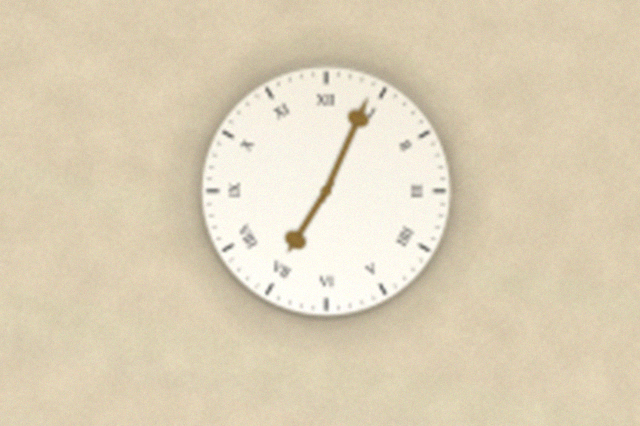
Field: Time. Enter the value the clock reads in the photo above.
7:04
